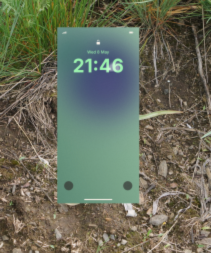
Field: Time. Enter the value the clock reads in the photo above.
21:46
